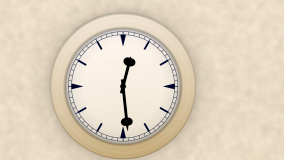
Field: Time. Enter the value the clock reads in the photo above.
12:29
